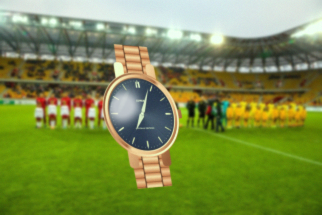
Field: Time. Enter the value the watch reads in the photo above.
7:04
